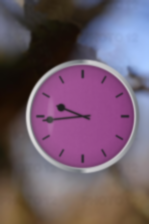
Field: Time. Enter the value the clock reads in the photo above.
9:44
